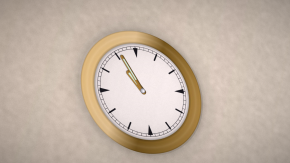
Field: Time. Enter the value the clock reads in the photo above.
10:56
